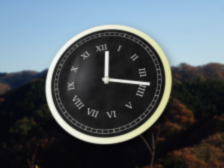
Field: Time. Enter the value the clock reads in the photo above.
12:18
